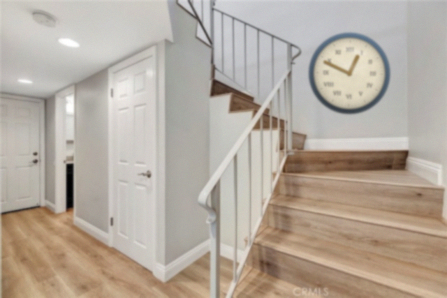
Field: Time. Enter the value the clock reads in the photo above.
12:49
